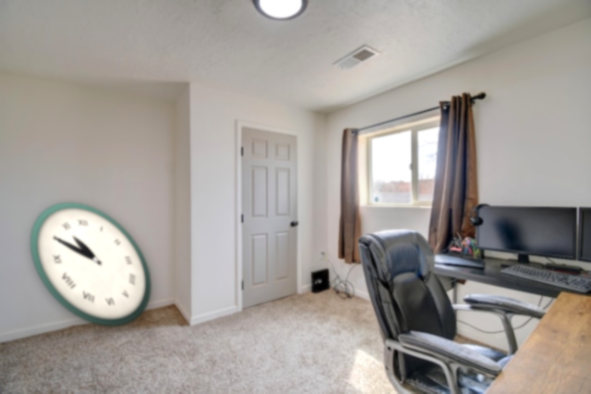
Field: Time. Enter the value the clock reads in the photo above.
10:50
